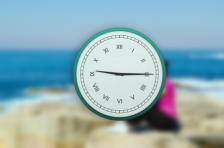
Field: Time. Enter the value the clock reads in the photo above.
9:15
